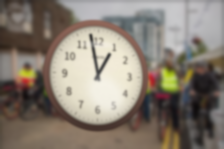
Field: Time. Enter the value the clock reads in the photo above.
12:58
